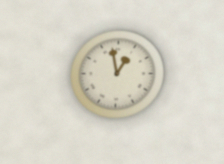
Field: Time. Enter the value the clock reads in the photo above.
12:58
